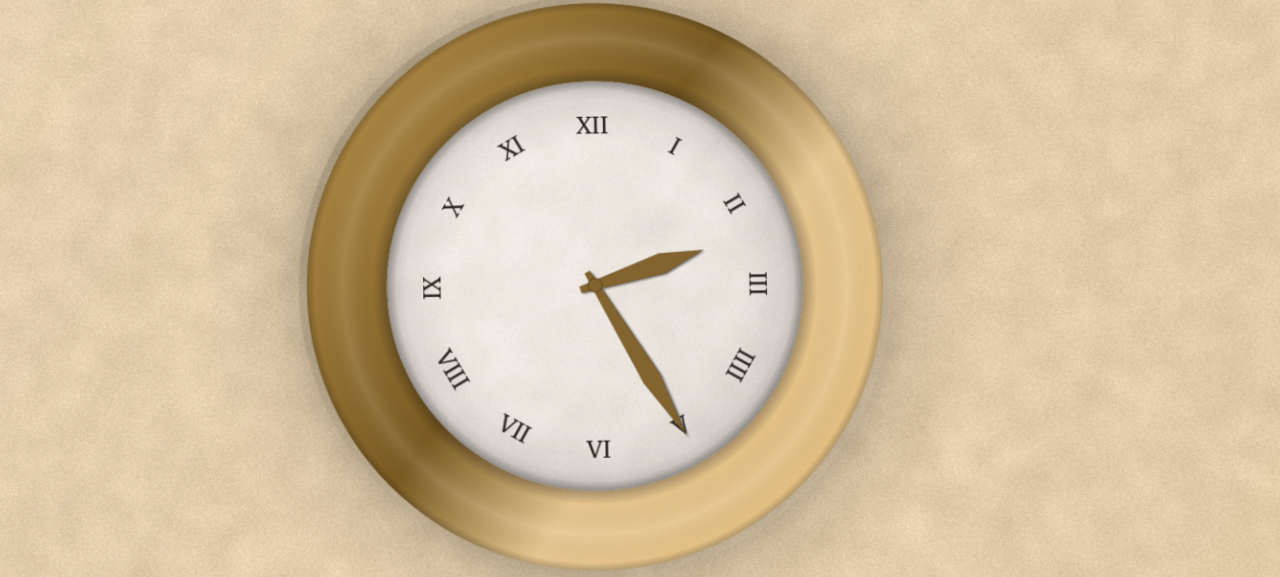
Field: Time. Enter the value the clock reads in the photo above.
2:25
